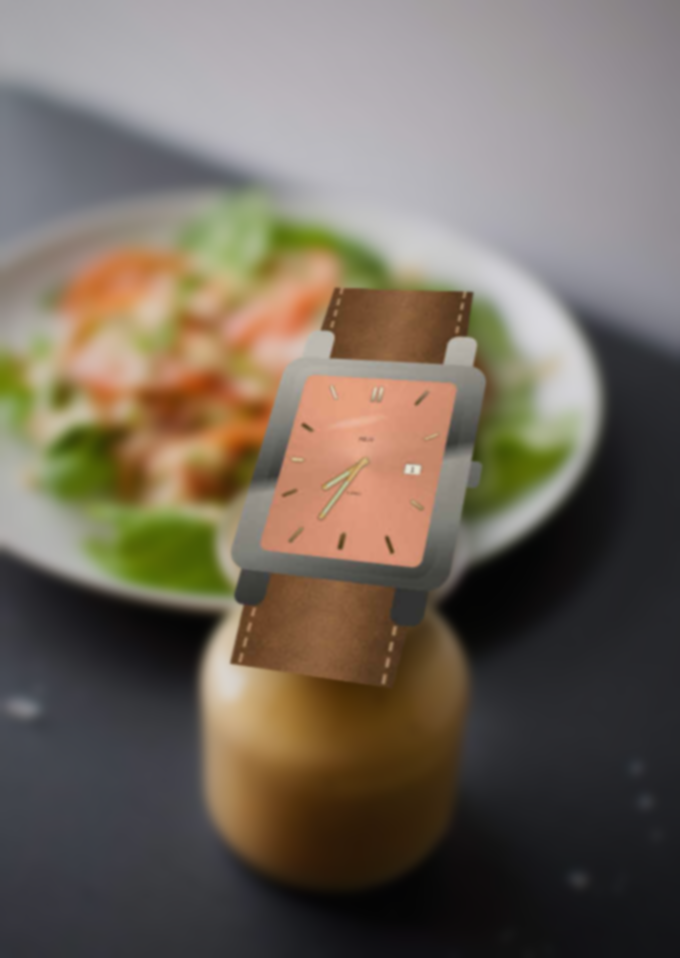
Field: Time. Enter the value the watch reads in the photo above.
7:34
